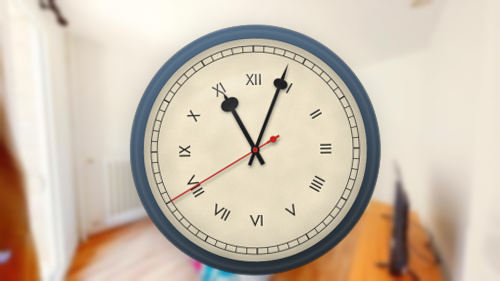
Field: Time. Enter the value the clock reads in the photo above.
11:03:40
